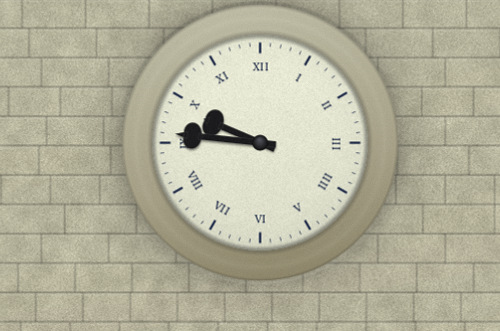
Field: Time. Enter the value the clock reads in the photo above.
9:46
